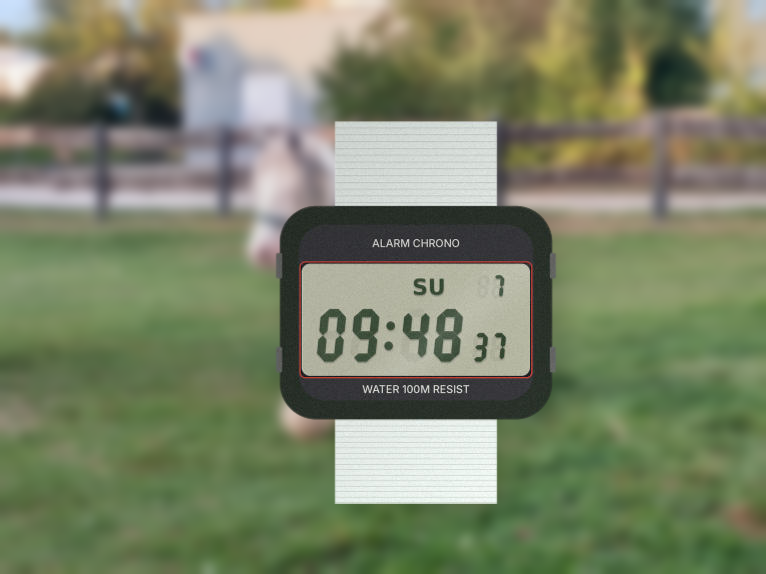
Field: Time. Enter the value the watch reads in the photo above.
9:48:37
